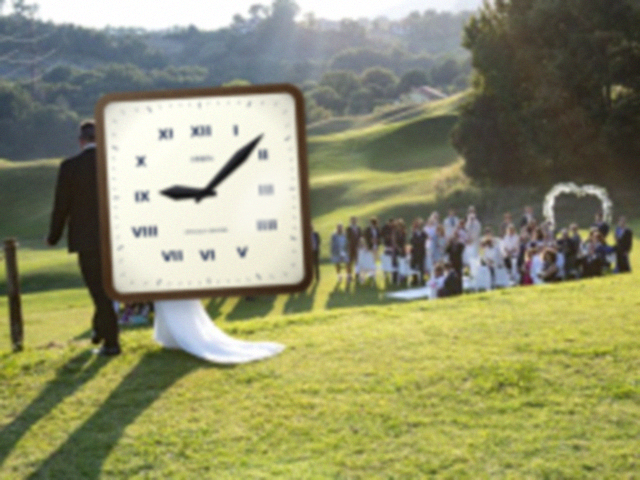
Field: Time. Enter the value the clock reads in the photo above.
9:08
